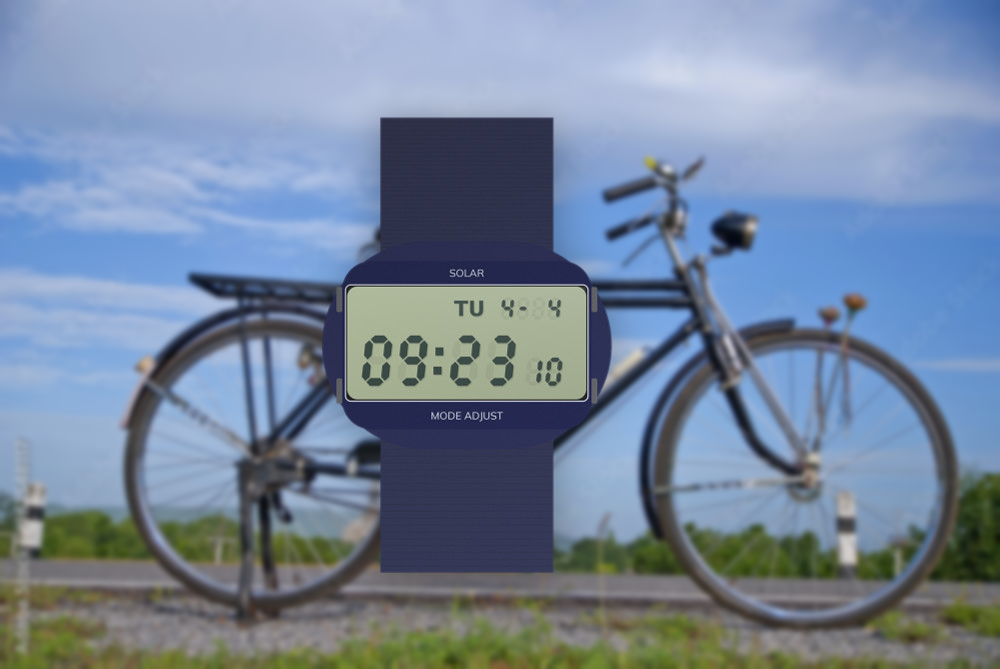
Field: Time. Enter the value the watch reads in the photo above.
9:23:10
